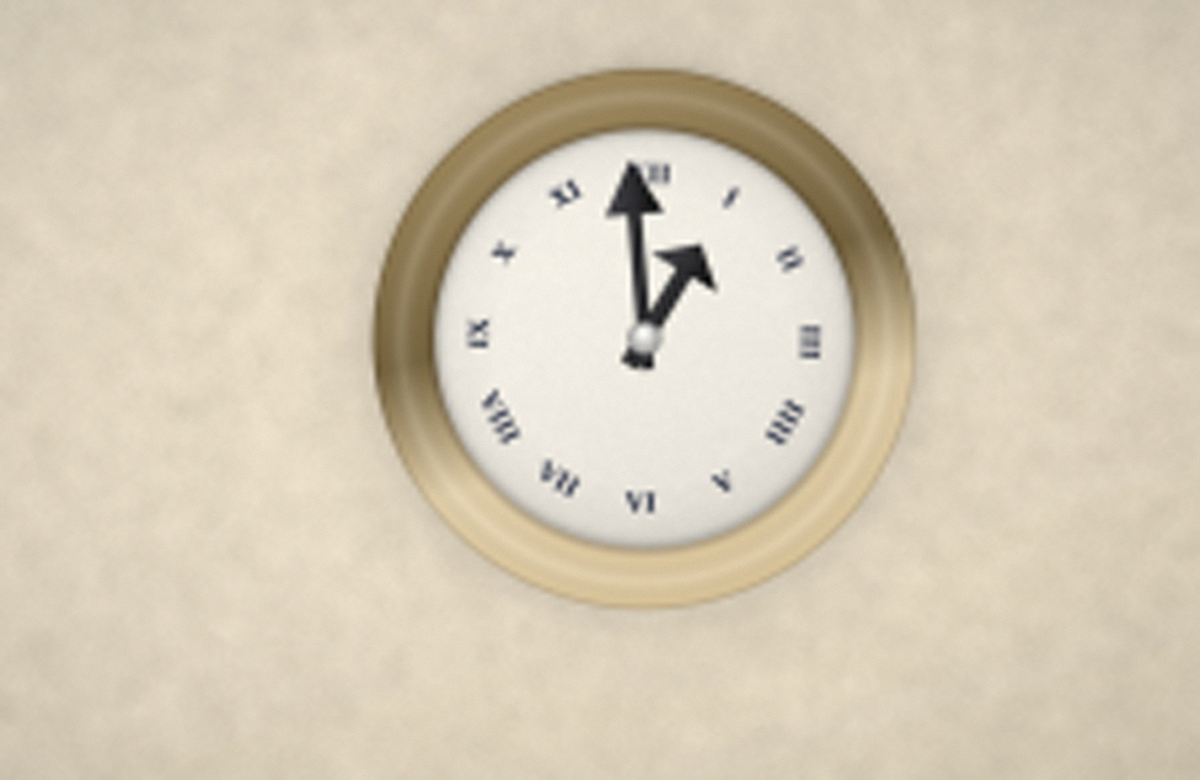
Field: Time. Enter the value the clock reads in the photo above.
12:59
